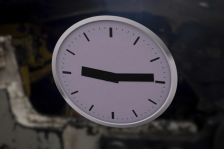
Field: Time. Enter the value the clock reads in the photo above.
9:14
